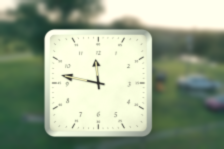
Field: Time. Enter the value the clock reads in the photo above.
11:47
